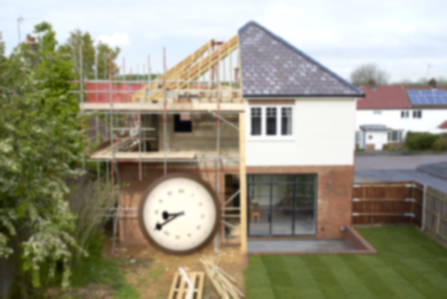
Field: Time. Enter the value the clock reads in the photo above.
8:39
